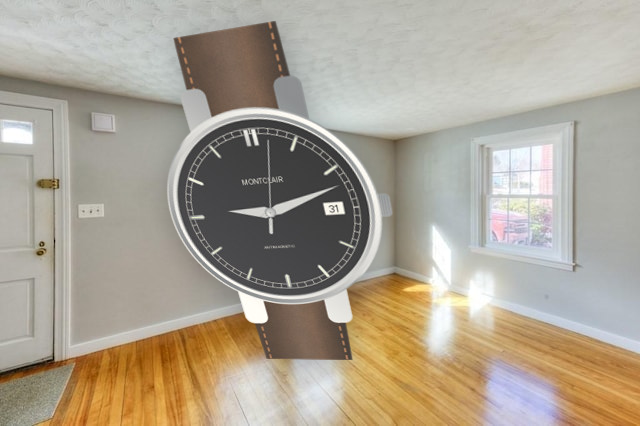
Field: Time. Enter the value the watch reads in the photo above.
9:12:02
